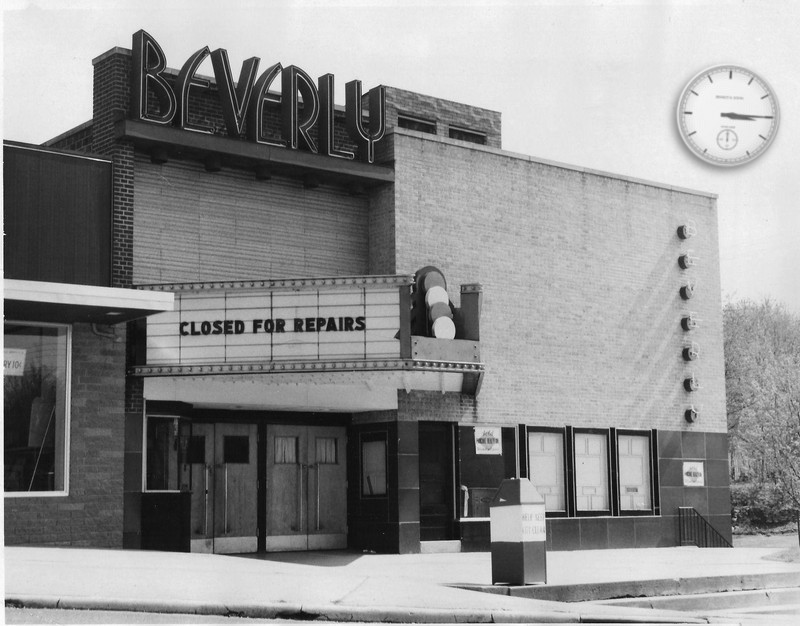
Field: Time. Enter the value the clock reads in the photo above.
3:15
